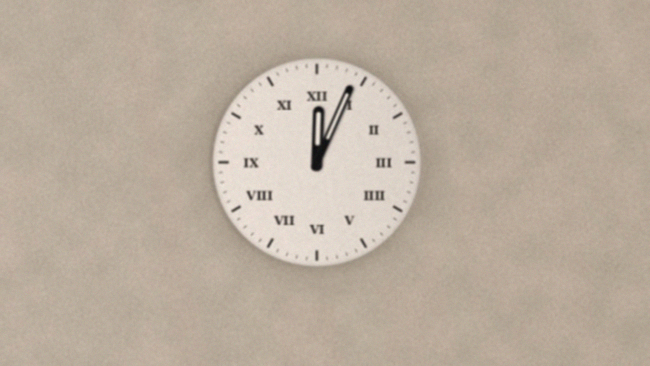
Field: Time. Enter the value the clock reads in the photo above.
12:04
